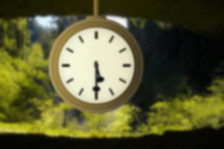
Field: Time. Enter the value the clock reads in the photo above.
5:30
